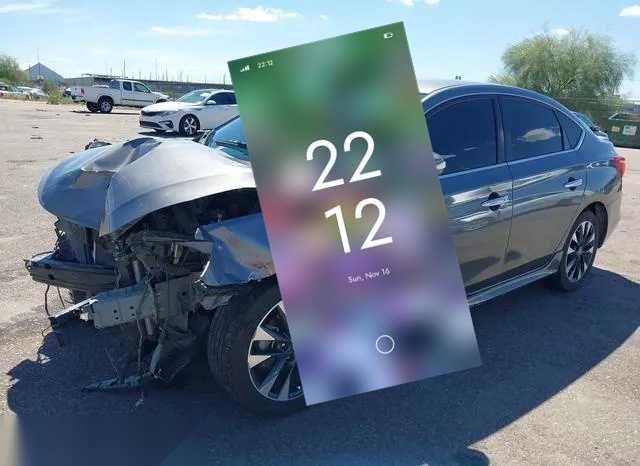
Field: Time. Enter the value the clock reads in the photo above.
22:12
